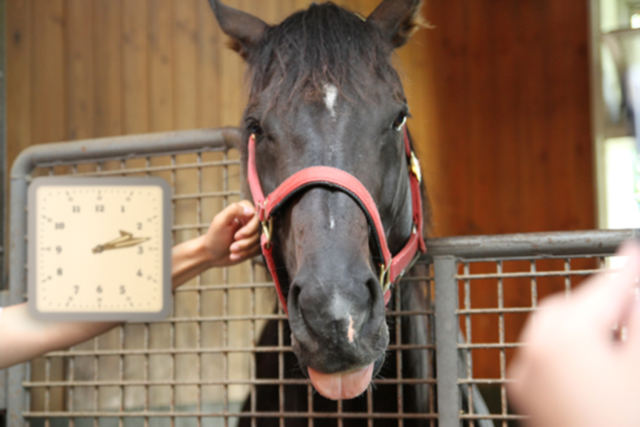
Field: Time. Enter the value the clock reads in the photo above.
2:13
